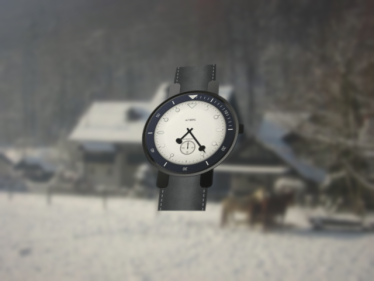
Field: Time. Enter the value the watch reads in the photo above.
7:24
